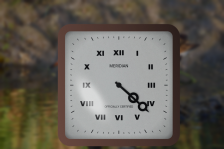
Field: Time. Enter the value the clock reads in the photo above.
4:22
